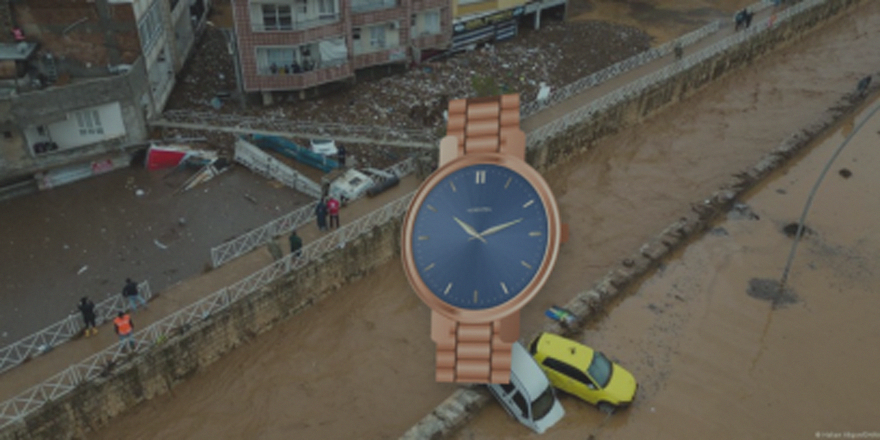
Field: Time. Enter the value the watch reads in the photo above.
10:12
